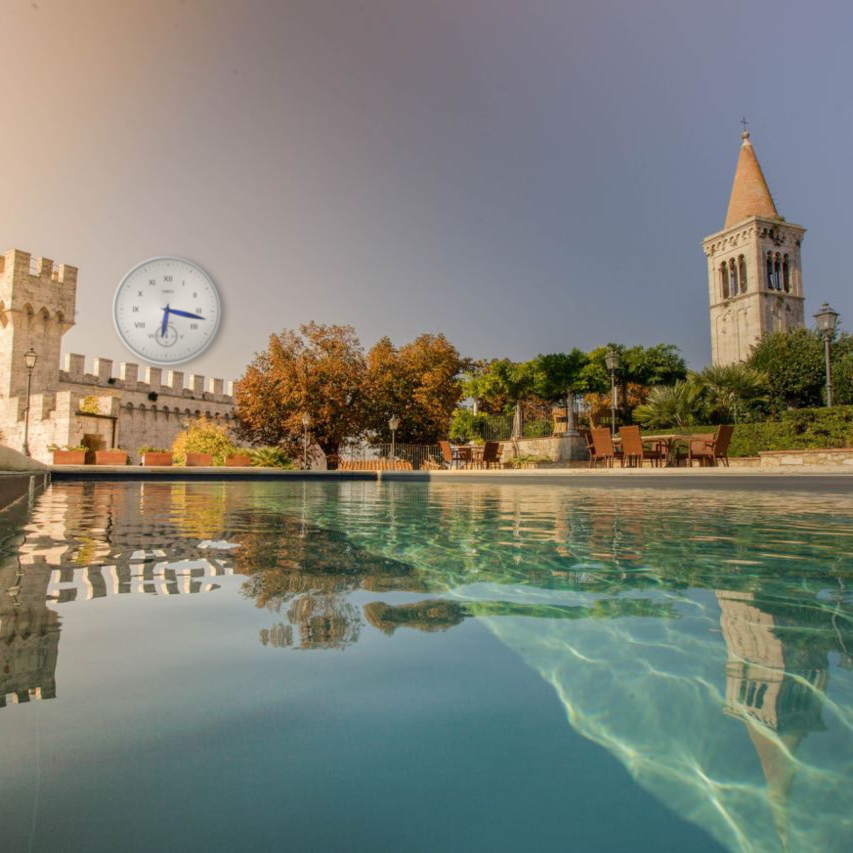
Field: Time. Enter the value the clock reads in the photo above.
6:17
